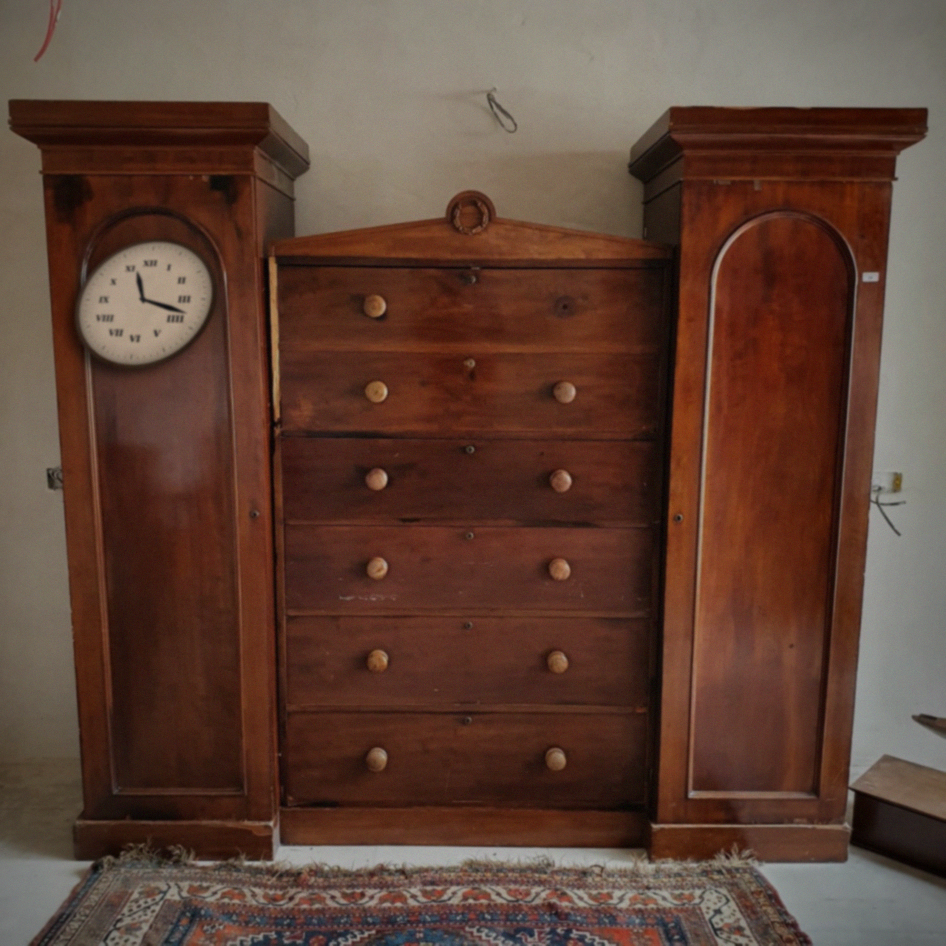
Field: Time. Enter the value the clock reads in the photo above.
11:18
